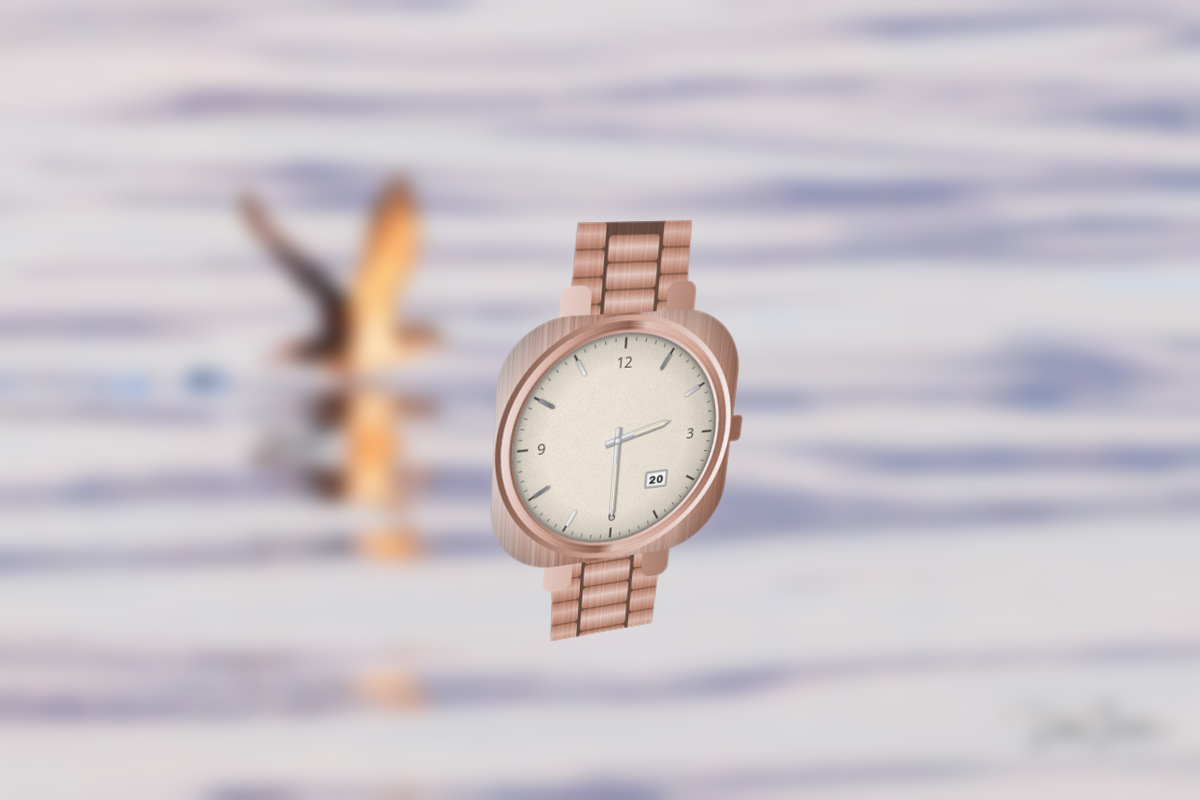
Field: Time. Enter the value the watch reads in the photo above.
2:30
